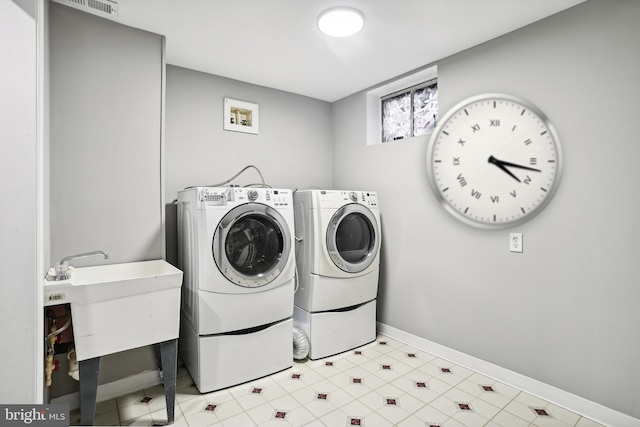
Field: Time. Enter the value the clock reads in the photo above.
4:17
